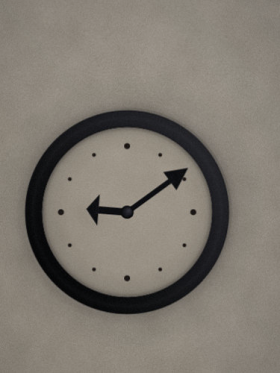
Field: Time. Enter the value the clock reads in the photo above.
9:09
